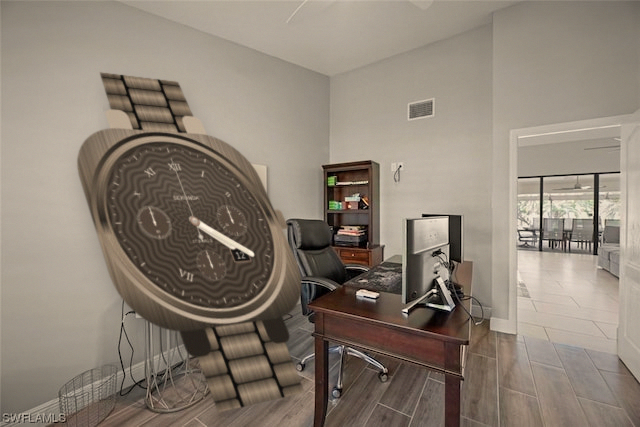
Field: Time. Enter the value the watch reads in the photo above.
4:21
